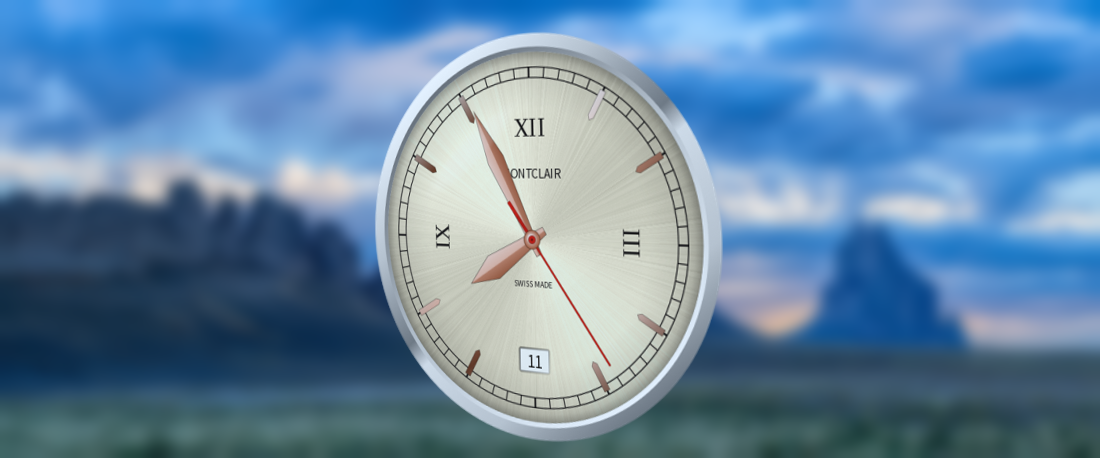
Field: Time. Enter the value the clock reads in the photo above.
7:55:24
